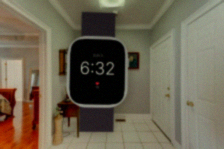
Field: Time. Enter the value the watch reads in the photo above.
6:32
